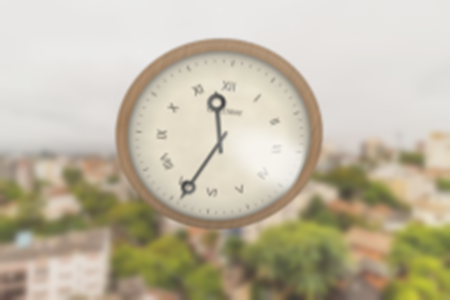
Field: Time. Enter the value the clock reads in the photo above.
11:34
